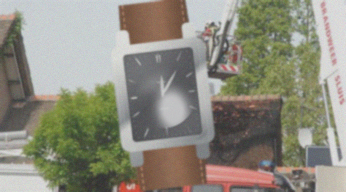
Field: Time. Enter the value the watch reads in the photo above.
12:06
